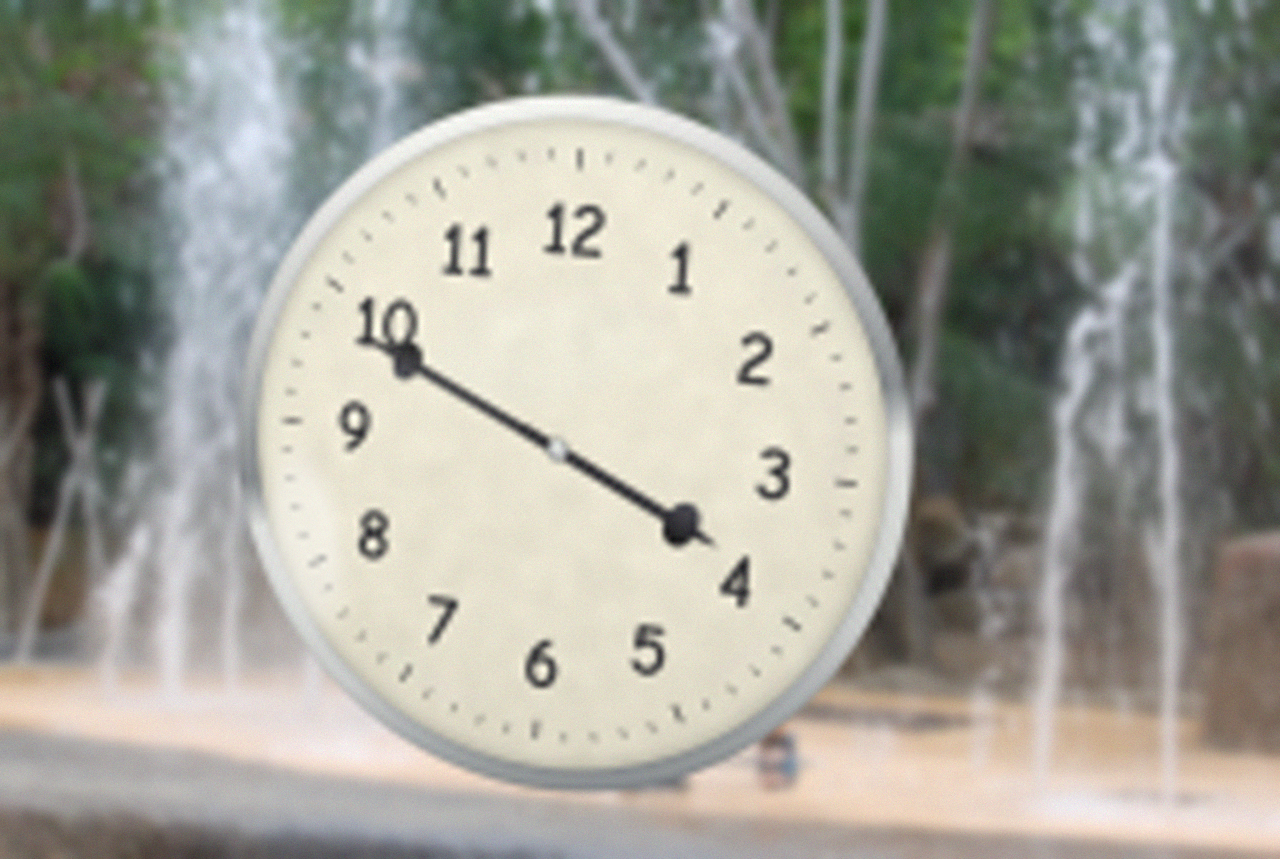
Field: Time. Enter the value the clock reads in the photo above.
3:49
